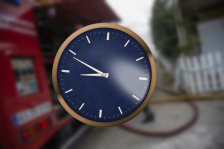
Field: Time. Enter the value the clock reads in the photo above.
8:49
